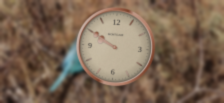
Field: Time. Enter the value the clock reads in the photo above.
9:50
